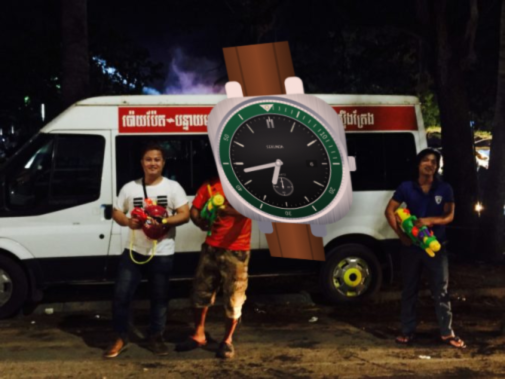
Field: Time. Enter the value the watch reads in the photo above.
6:43
